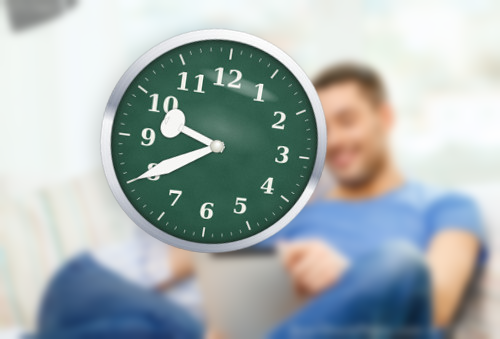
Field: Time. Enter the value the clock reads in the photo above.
9:40
